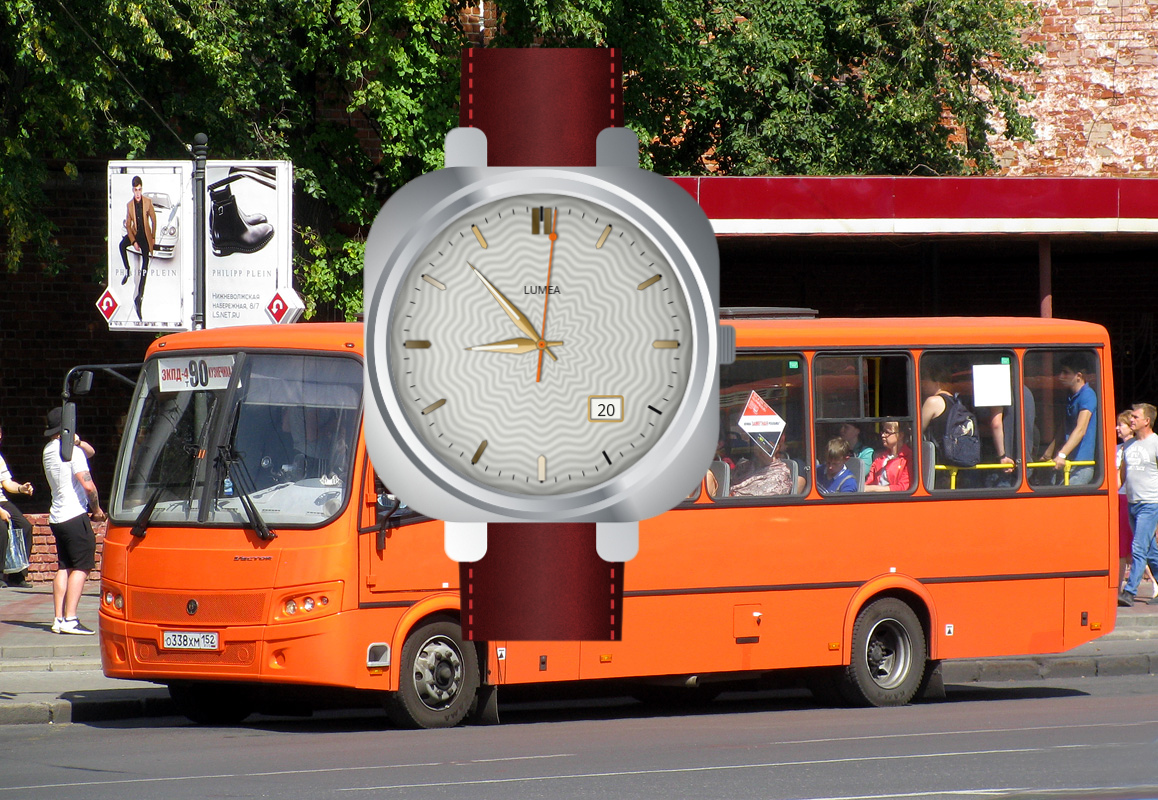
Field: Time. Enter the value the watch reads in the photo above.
8:53:01
